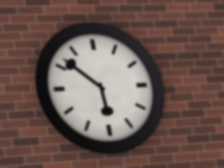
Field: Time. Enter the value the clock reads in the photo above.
5:52
